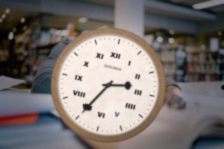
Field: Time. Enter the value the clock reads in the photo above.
2:35
